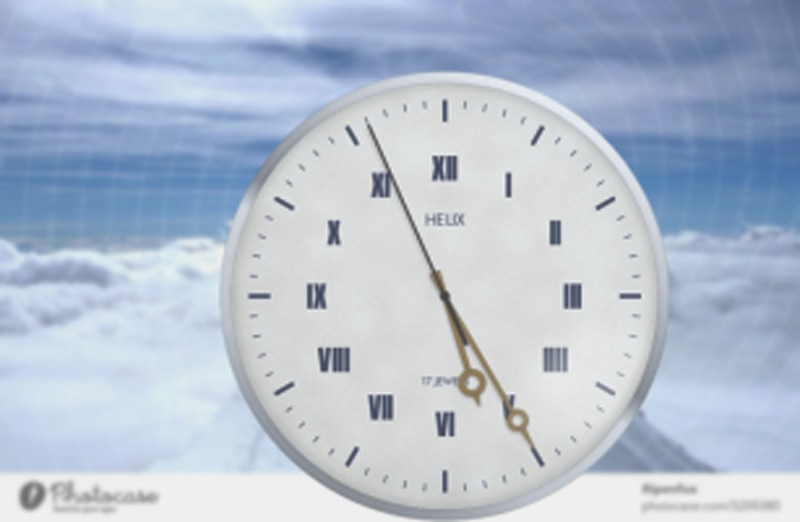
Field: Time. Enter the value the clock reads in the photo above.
5:24:56
